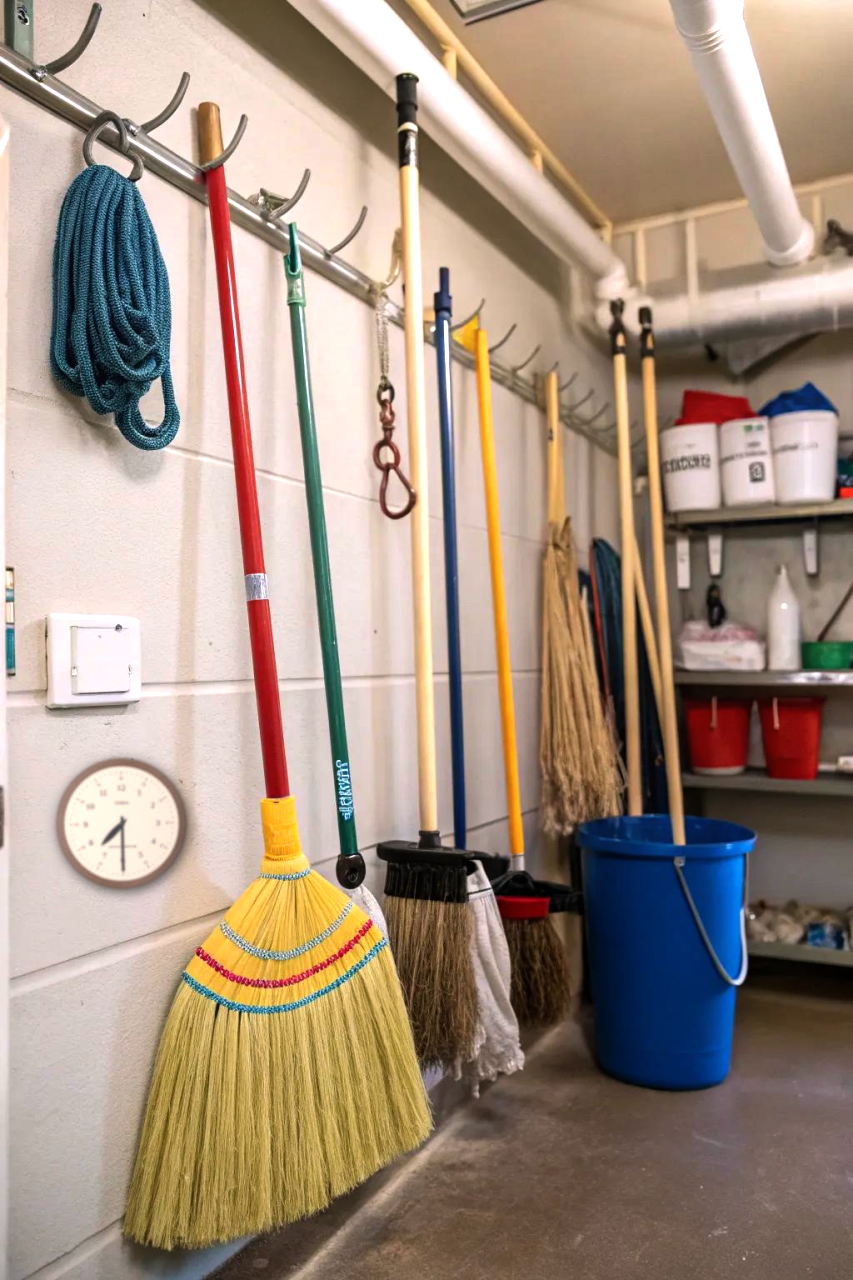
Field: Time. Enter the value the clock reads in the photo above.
7:30
